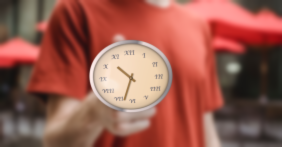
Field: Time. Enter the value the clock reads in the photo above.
10:33
